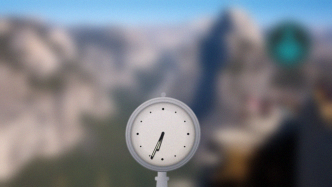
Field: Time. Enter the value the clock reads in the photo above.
6:34
